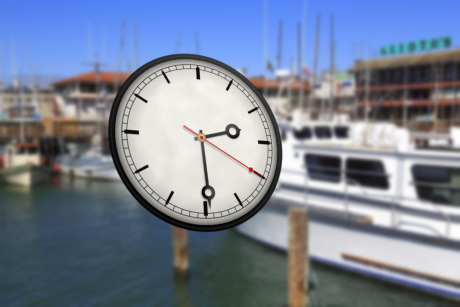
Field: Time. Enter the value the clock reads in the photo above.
2:29:20
